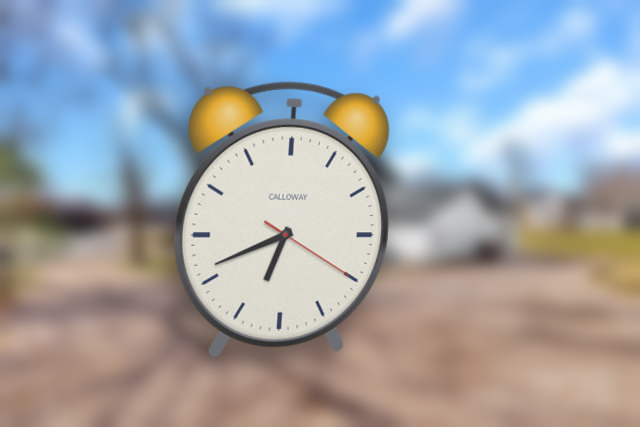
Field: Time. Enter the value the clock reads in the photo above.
6:41:20
